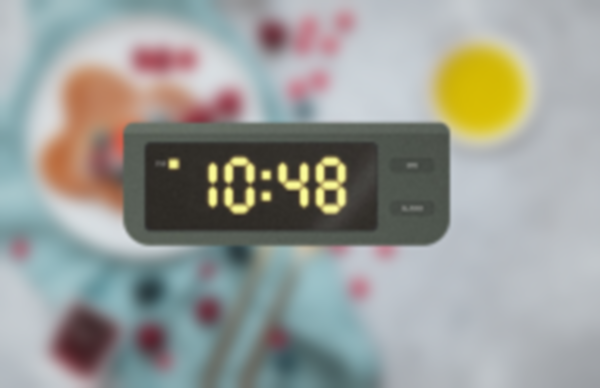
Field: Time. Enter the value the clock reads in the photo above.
10:48
